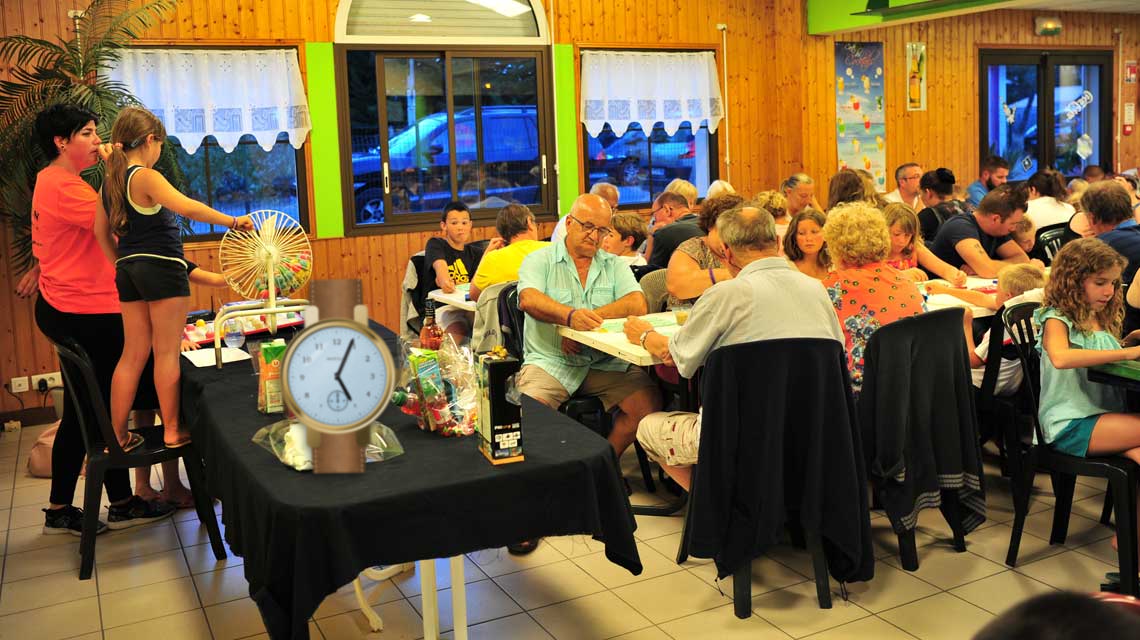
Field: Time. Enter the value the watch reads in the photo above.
5:04
